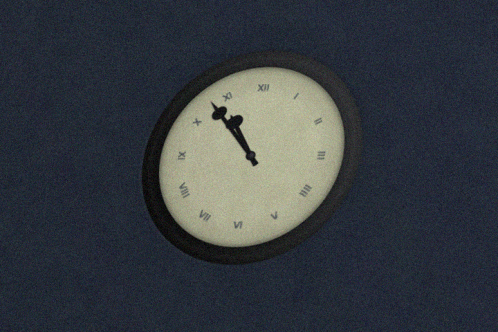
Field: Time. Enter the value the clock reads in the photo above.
10:53
